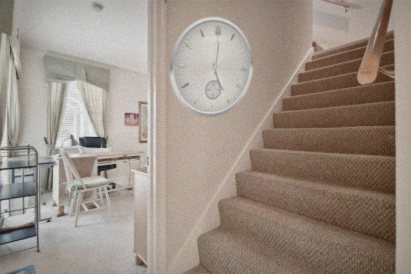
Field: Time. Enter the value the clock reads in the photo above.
5:00
